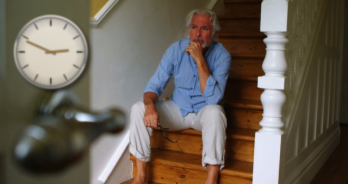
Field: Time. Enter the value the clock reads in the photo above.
2:49
